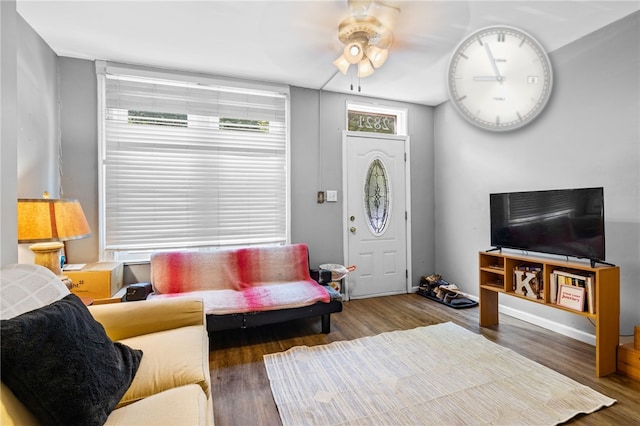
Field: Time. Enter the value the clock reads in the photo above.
8:56
